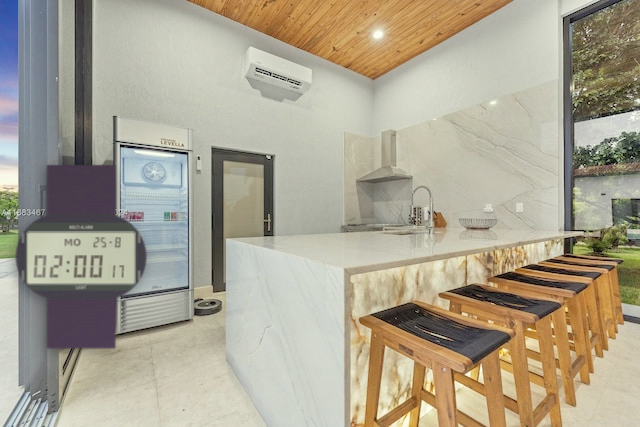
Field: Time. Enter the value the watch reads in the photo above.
2:00:17
